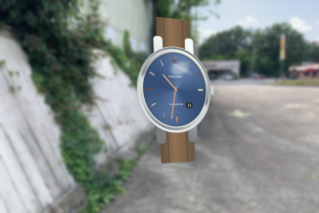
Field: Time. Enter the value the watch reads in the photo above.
10:32
